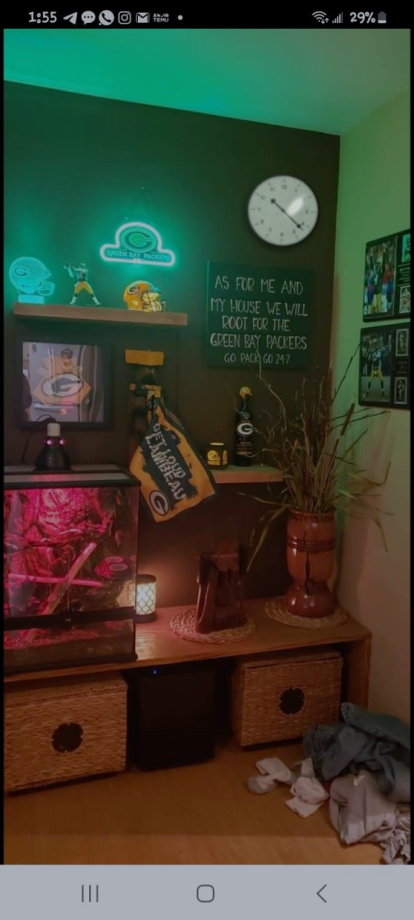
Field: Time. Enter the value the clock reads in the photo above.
10:22
